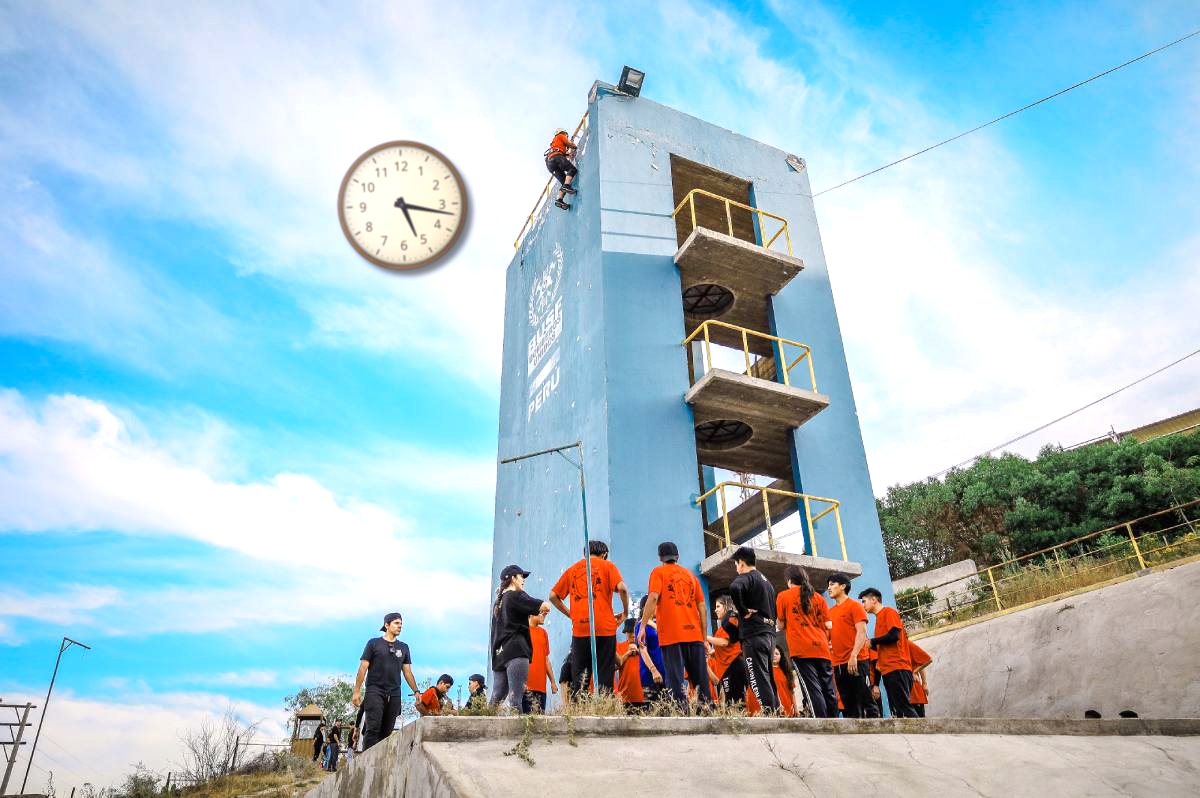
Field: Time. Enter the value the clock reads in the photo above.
5:17
